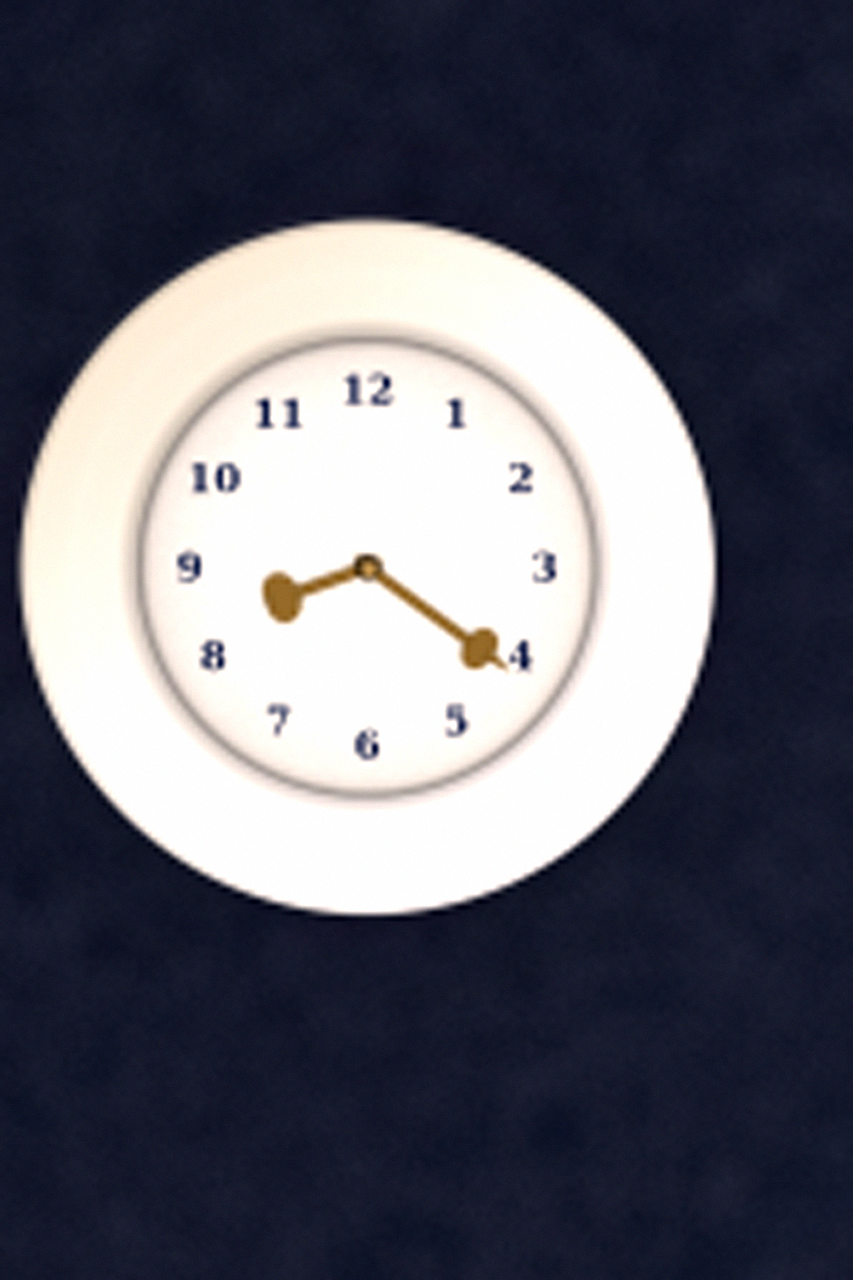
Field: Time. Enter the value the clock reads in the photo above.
8:21
